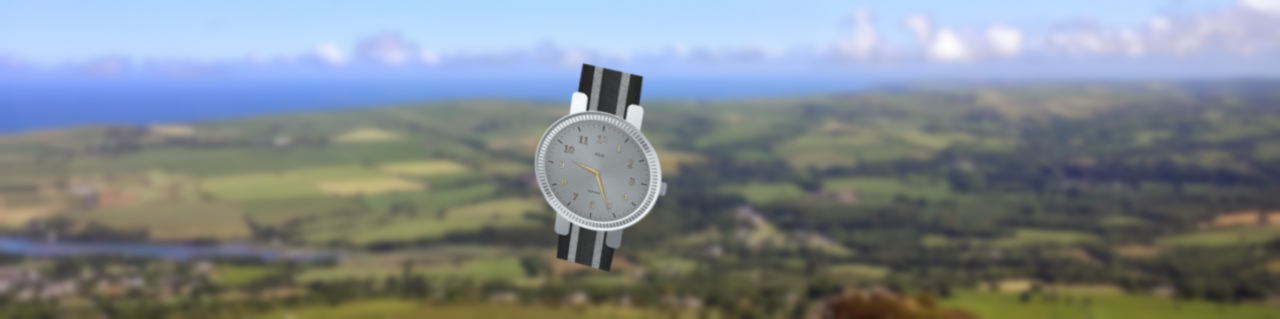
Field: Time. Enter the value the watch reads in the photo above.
9:26
